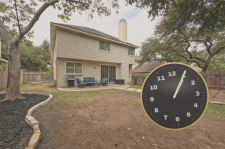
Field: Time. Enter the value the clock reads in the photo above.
1:05
